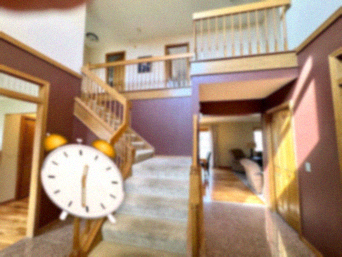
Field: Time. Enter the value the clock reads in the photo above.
12:31
